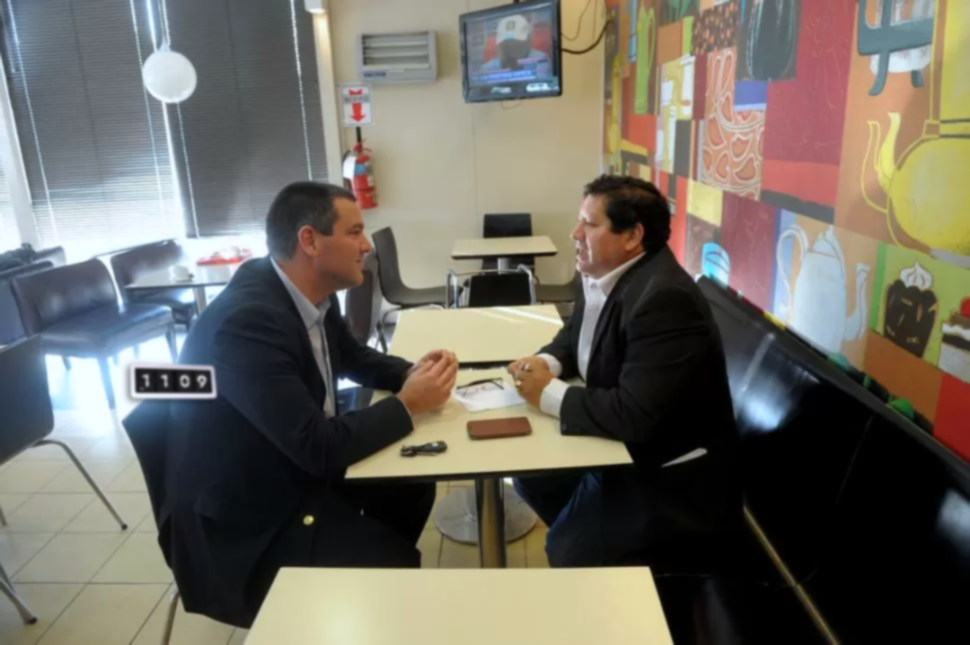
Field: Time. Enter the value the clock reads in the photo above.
11:09
